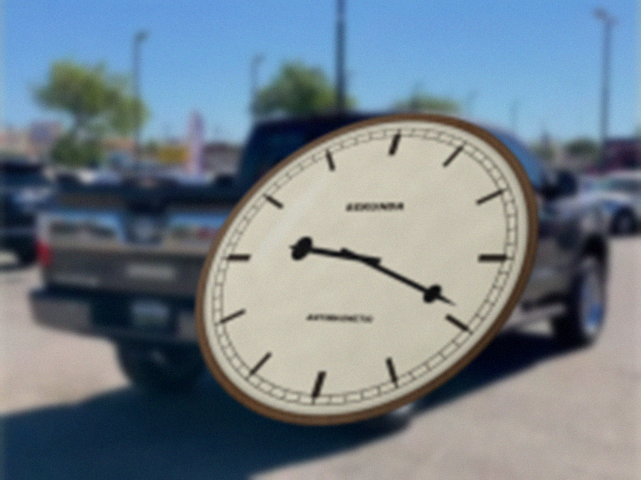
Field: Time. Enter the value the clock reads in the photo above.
9:19
